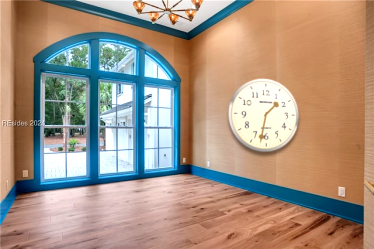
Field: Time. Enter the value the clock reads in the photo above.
1:32
